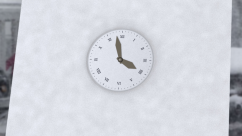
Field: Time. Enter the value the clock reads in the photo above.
3:58
